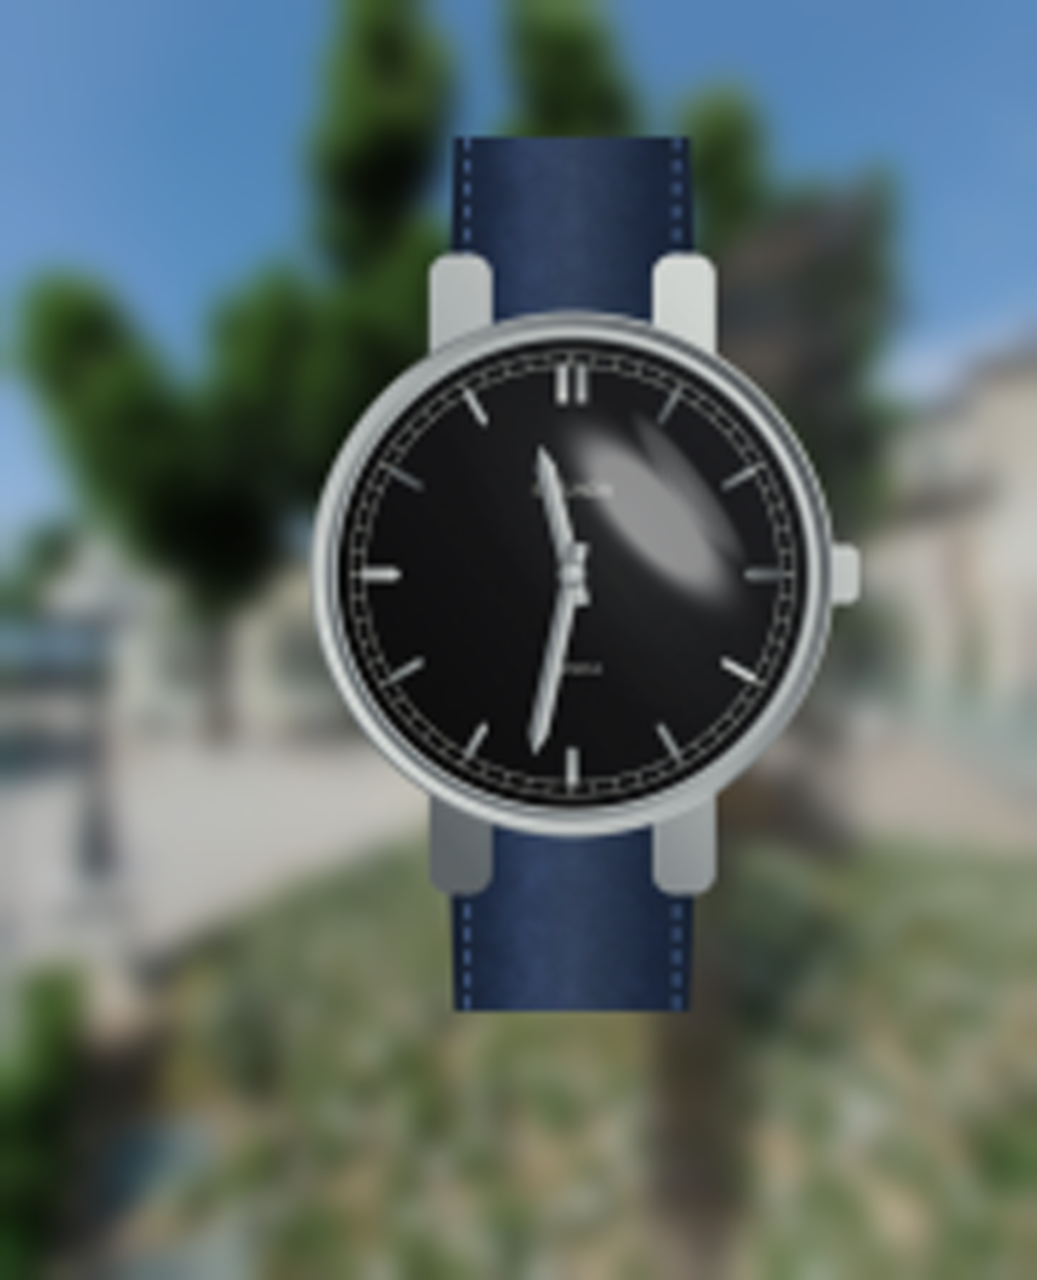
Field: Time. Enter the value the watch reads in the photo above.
11:32
